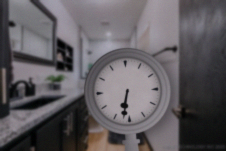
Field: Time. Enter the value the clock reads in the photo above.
6:32
